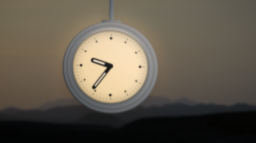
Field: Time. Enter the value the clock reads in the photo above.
9:36
